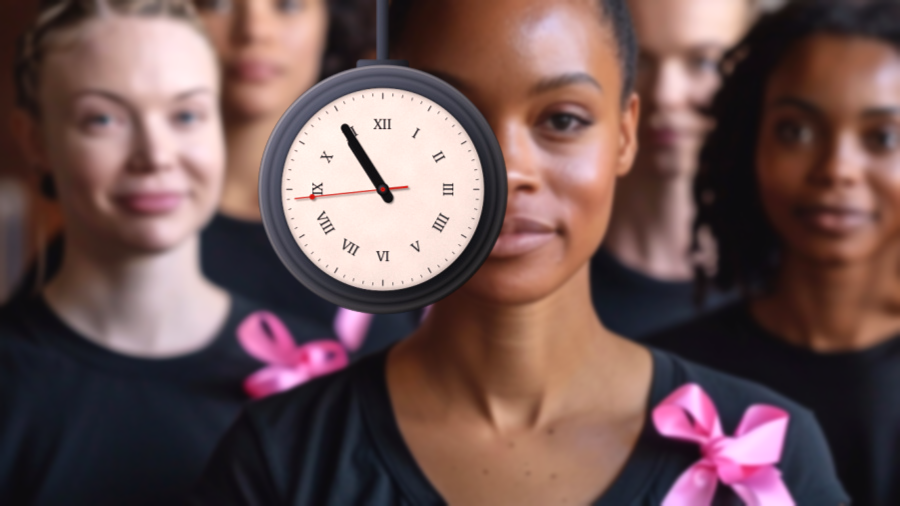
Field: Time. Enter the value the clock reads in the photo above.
10:54:44
